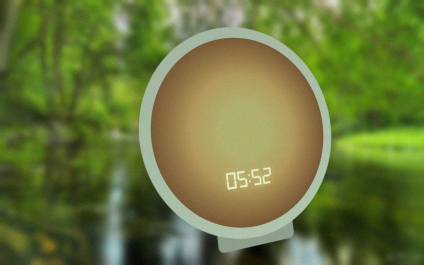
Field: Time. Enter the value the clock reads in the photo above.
5:52
